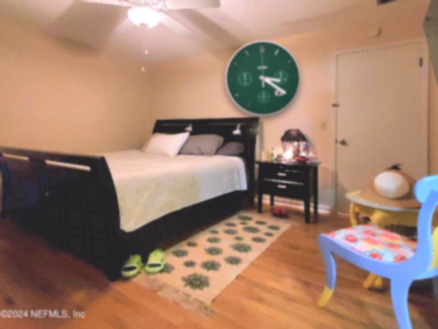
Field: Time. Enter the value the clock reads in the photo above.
3:21
